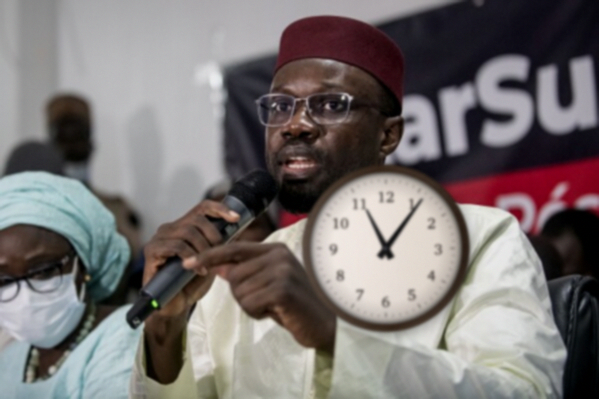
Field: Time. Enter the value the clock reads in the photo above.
11:06
